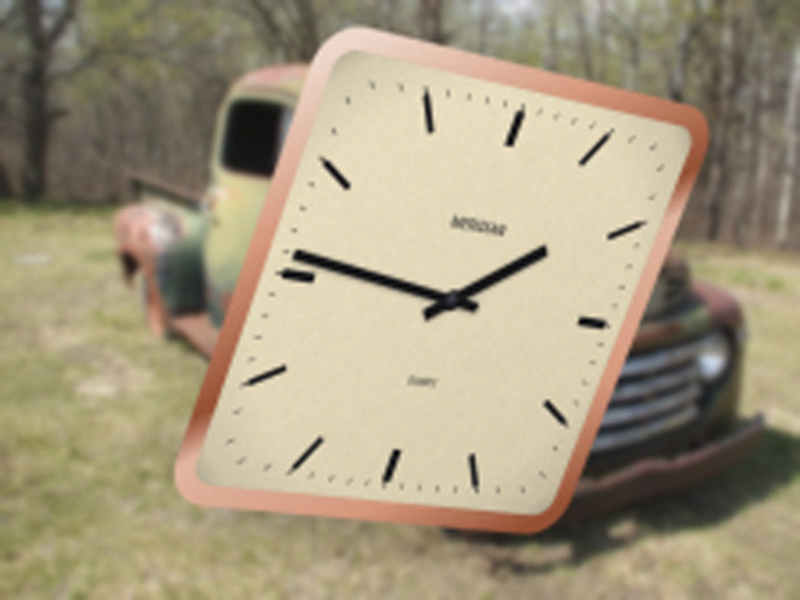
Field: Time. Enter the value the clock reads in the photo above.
1:46
